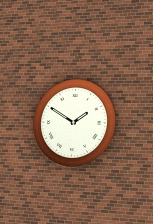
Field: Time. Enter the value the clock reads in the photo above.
1:50
